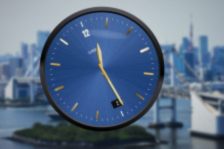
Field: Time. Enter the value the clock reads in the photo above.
12:29
